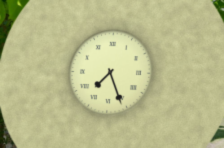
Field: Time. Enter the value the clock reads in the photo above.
7:26
